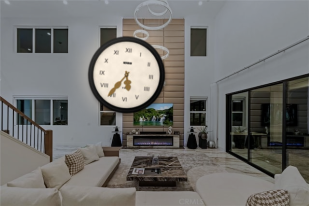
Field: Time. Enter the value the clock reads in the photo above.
5:36
